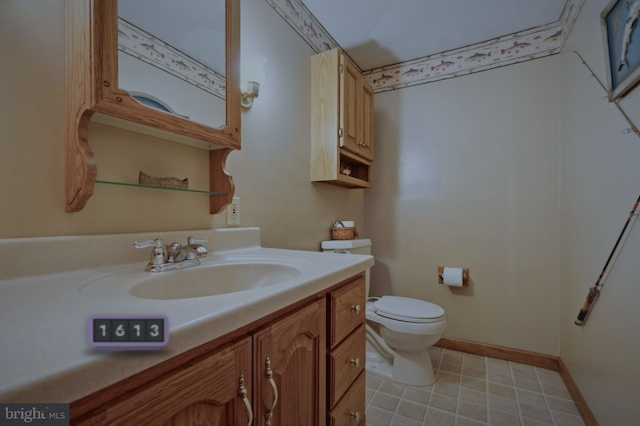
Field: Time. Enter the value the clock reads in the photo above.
16:13
